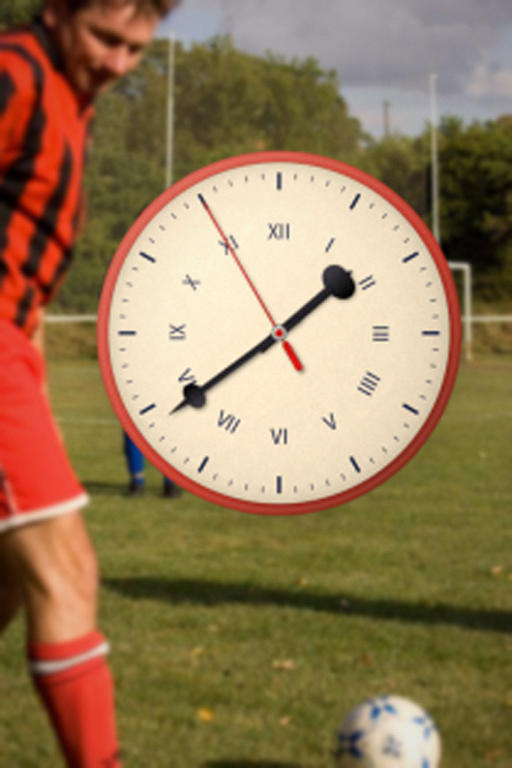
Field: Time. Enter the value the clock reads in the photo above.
1:38:55
